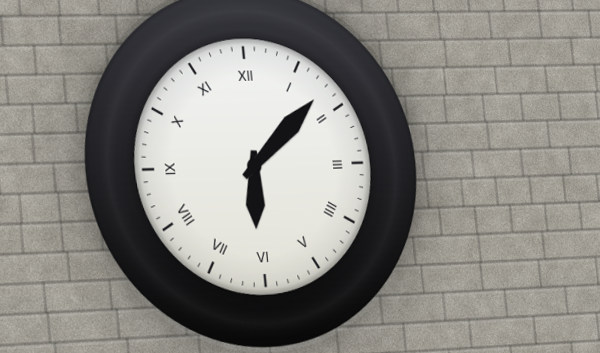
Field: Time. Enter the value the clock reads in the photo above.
6:08
